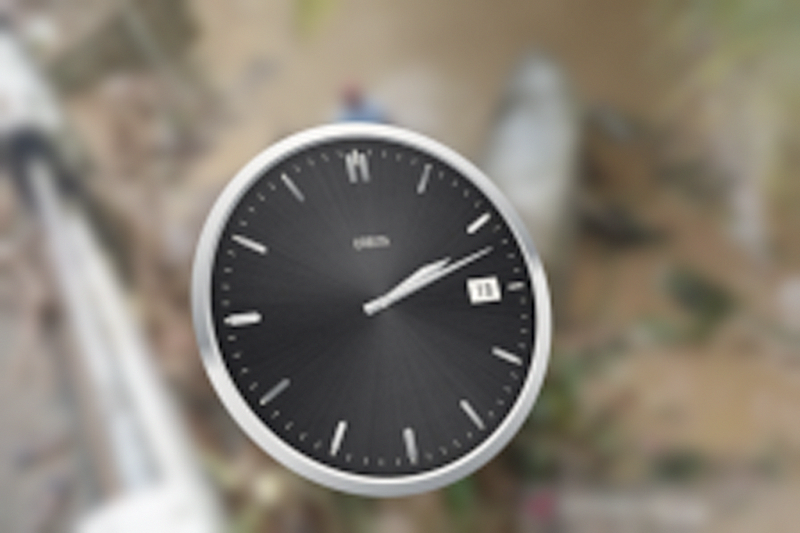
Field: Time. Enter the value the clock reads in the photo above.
2:12
